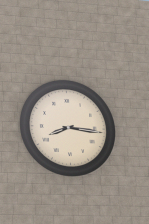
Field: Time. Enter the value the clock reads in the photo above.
8:16
